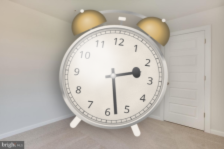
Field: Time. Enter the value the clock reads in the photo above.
2:28
